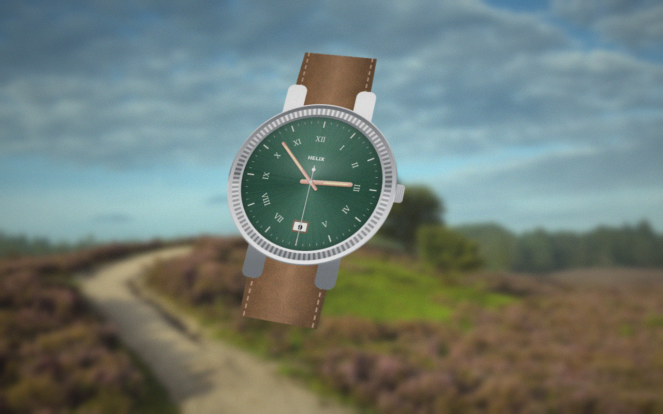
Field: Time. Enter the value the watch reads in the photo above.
2:52:30
